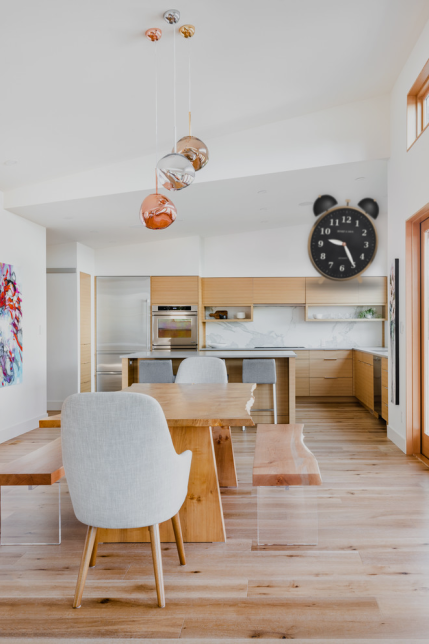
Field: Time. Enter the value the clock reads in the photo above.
9:25
